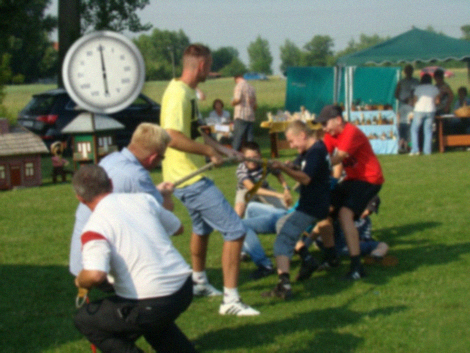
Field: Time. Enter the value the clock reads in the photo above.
6:00
